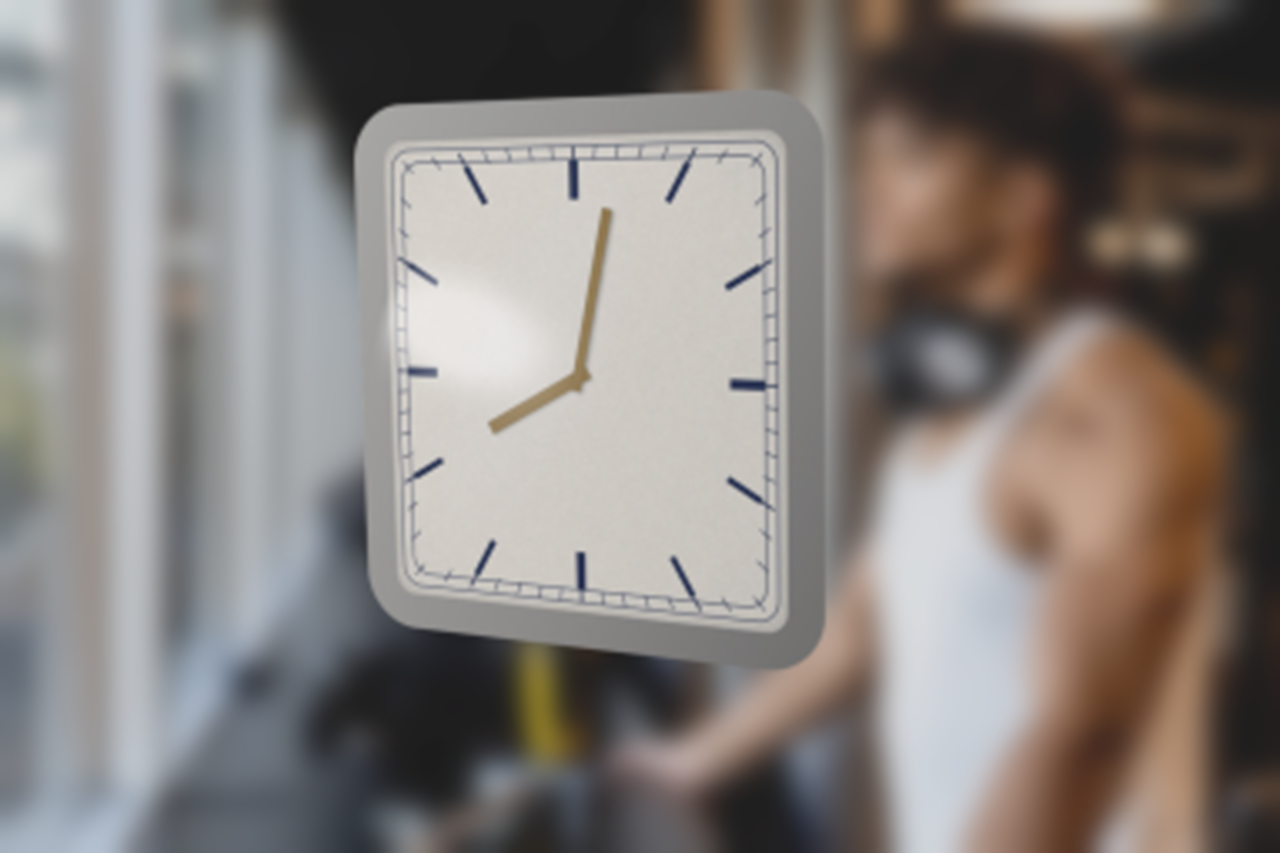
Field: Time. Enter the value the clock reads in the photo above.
8:02
